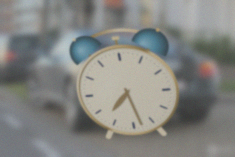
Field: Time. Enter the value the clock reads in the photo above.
7:28
